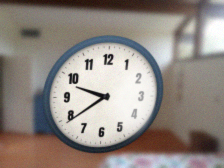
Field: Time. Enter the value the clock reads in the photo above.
9:39
